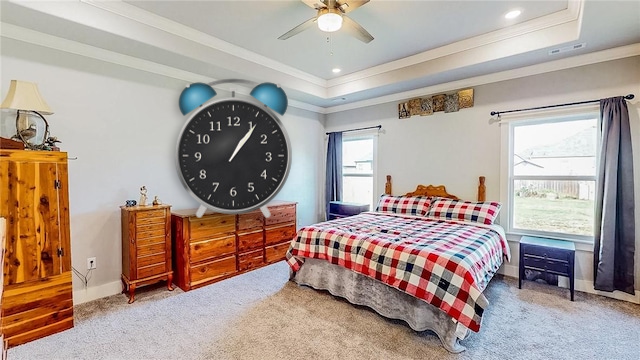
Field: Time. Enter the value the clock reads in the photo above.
1:06
